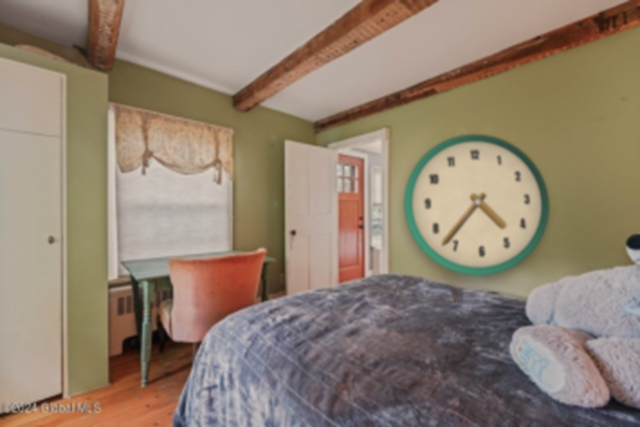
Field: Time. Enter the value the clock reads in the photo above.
4:37
